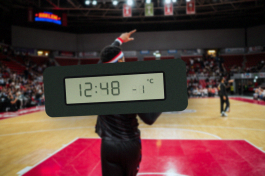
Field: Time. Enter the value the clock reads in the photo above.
12:48
